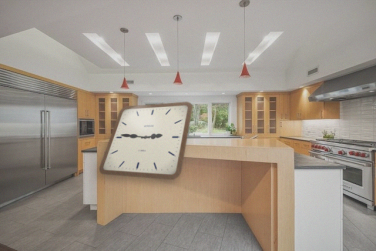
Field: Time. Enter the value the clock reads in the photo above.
2:46
